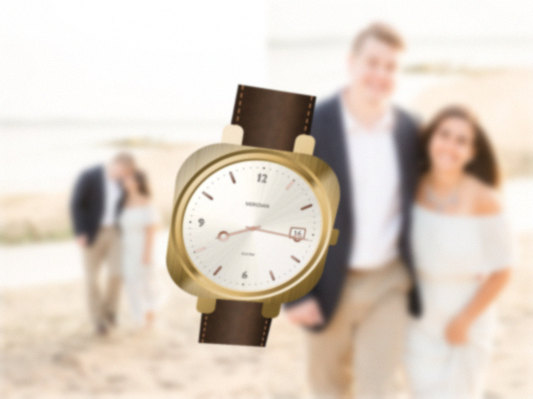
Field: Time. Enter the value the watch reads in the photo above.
8:16
